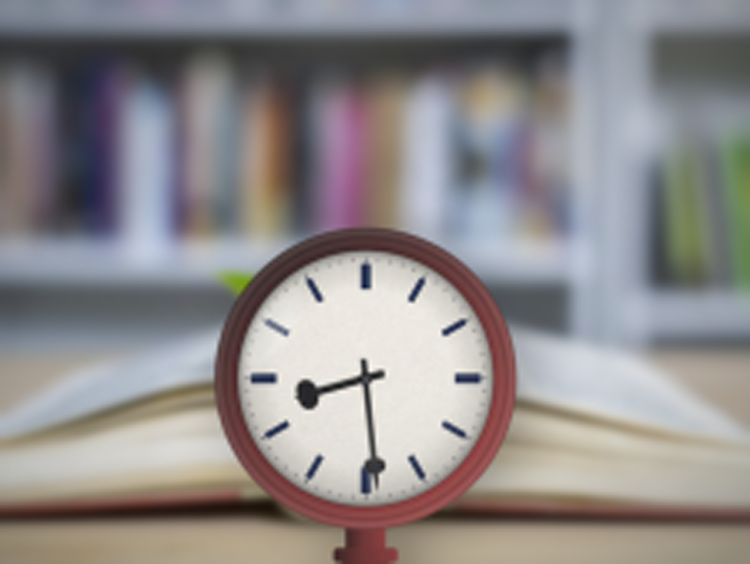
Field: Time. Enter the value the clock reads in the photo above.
8:29
